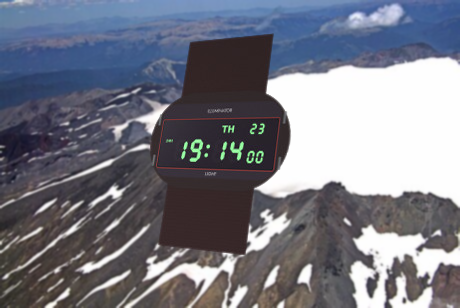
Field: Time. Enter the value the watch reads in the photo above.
19:14:00
